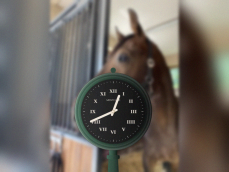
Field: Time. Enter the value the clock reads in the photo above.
12:41
